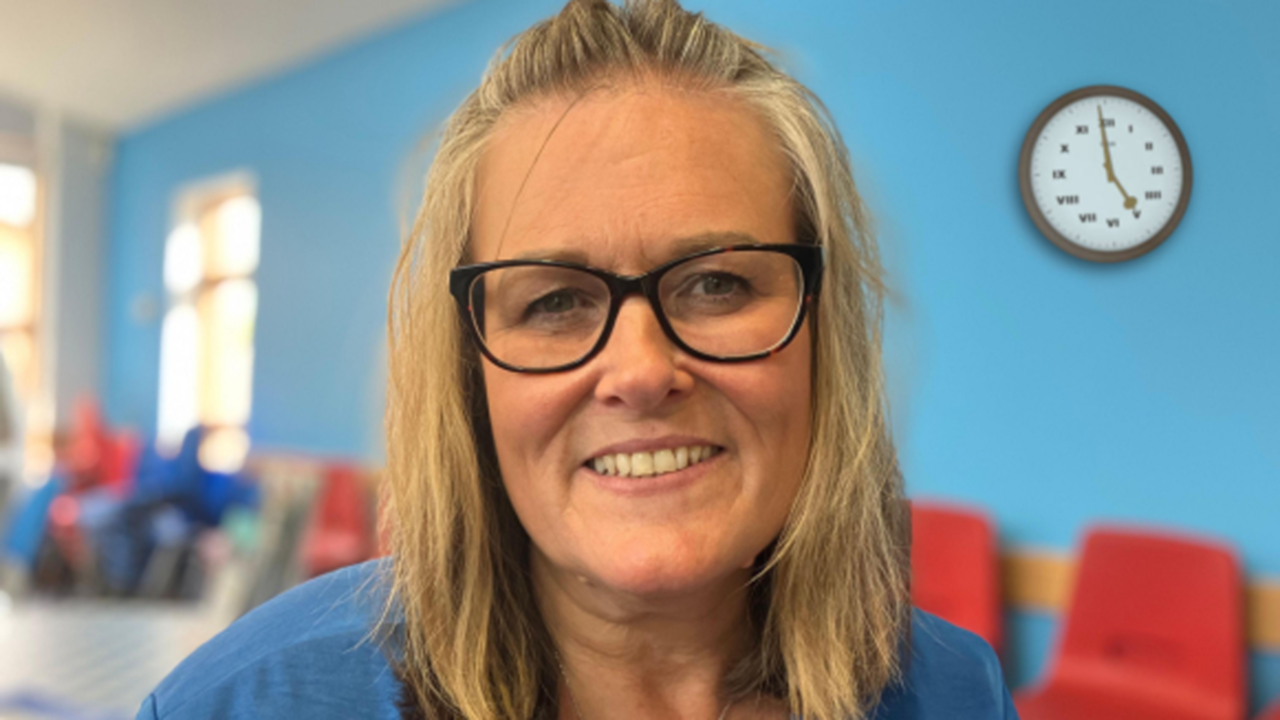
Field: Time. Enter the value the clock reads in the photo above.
4:59
